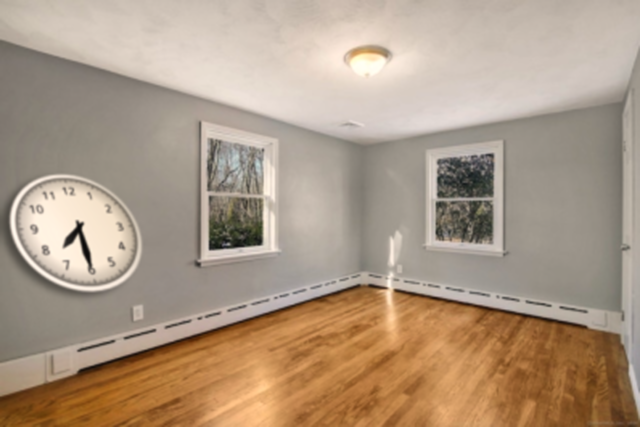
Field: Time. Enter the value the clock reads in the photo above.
7:30
